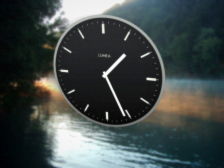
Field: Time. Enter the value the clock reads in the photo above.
1:26
